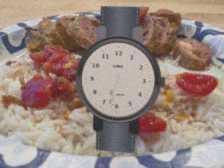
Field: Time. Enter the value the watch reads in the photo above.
6:32
